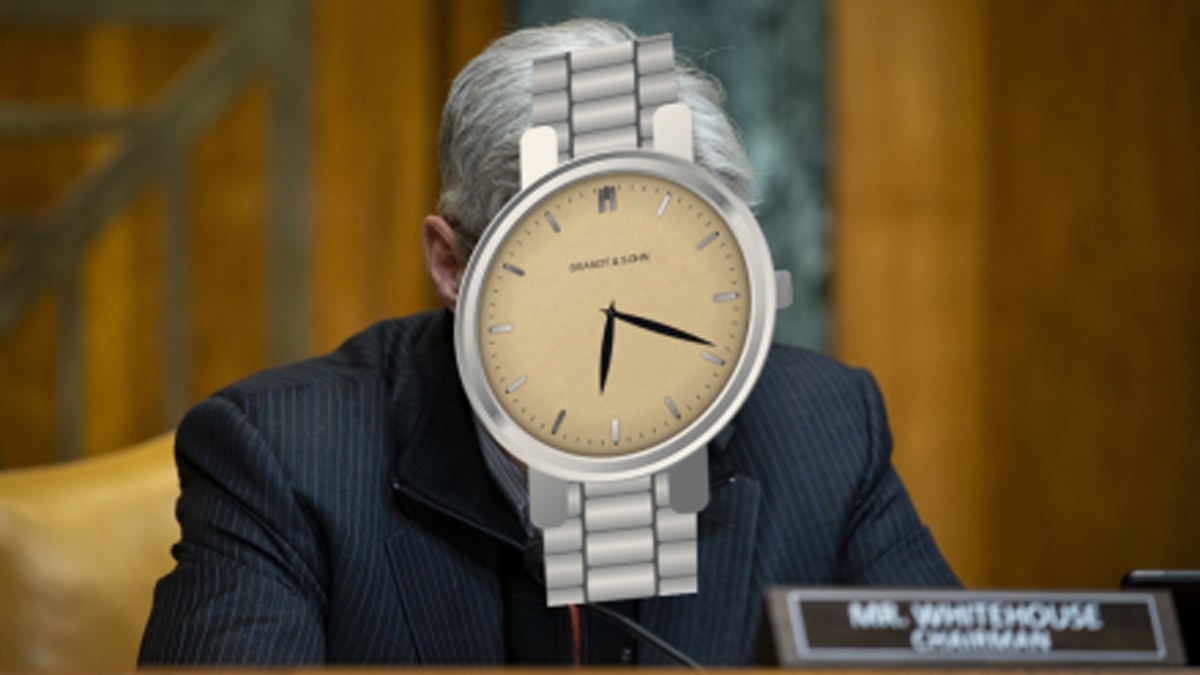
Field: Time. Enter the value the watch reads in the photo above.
6:19
